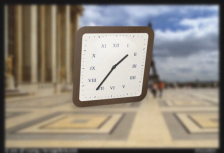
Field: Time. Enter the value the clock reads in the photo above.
1:36
